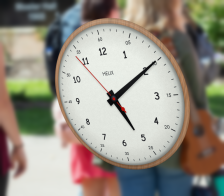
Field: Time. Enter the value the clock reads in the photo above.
5:09:54
